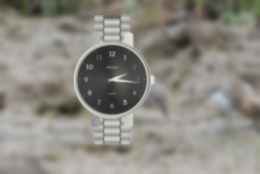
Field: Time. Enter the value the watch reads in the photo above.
2:16
